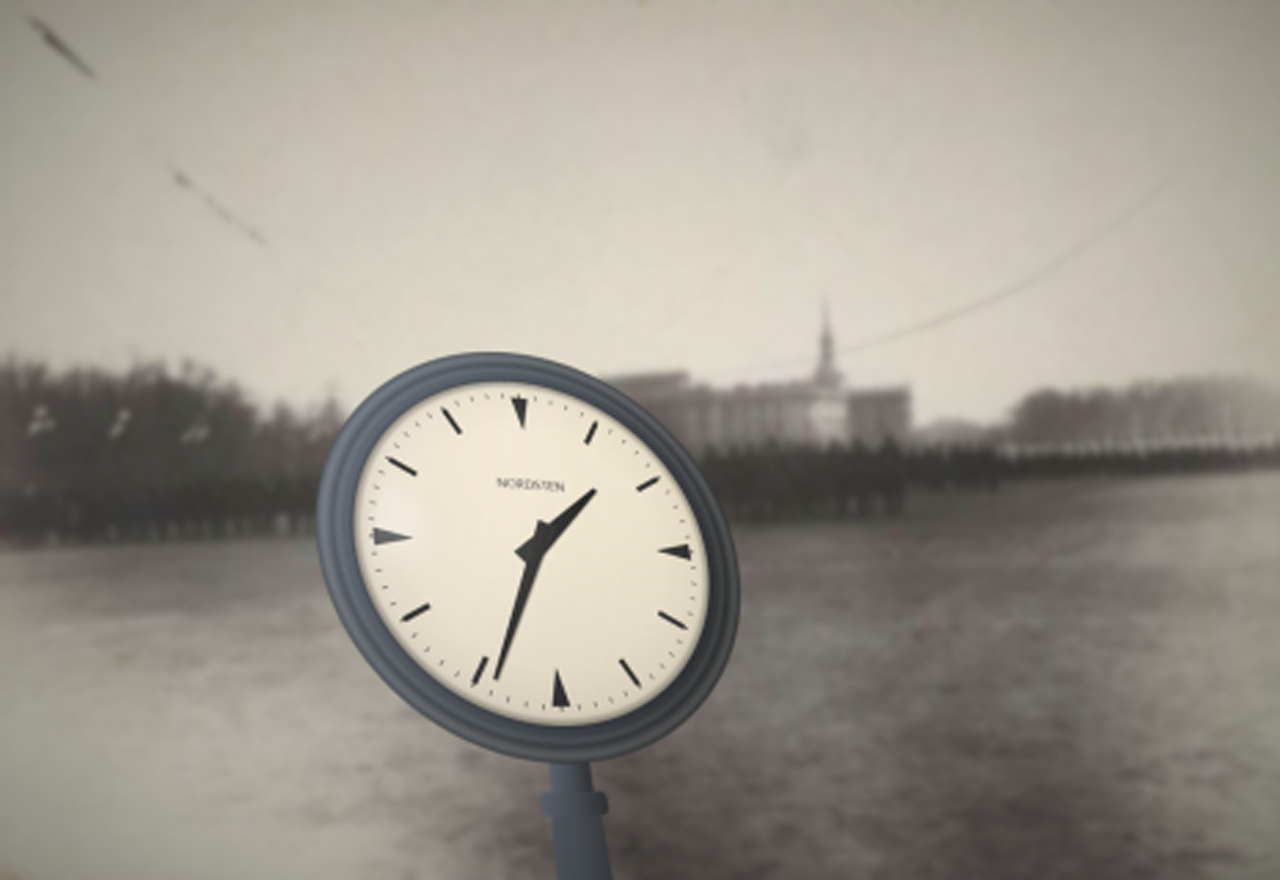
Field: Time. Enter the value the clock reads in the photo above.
1:34
